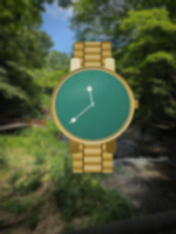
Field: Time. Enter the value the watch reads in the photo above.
11:38
